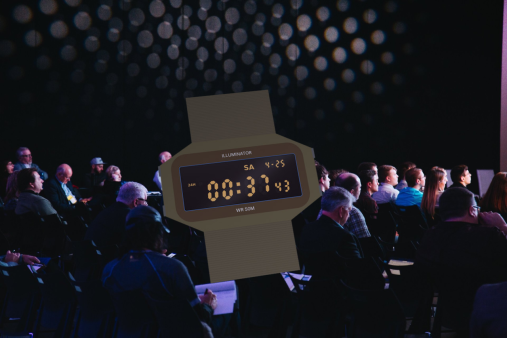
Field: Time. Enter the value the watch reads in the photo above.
0:37:43
